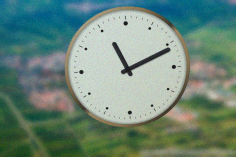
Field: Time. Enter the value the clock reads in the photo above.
11:11
